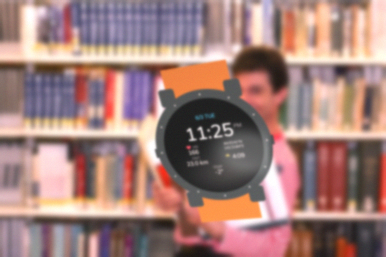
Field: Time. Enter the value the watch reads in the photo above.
11:25
